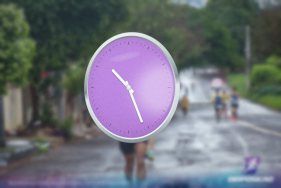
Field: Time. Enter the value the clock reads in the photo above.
10:26
